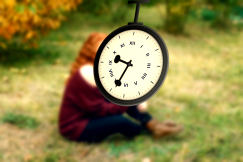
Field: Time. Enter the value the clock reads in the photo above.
9:34
